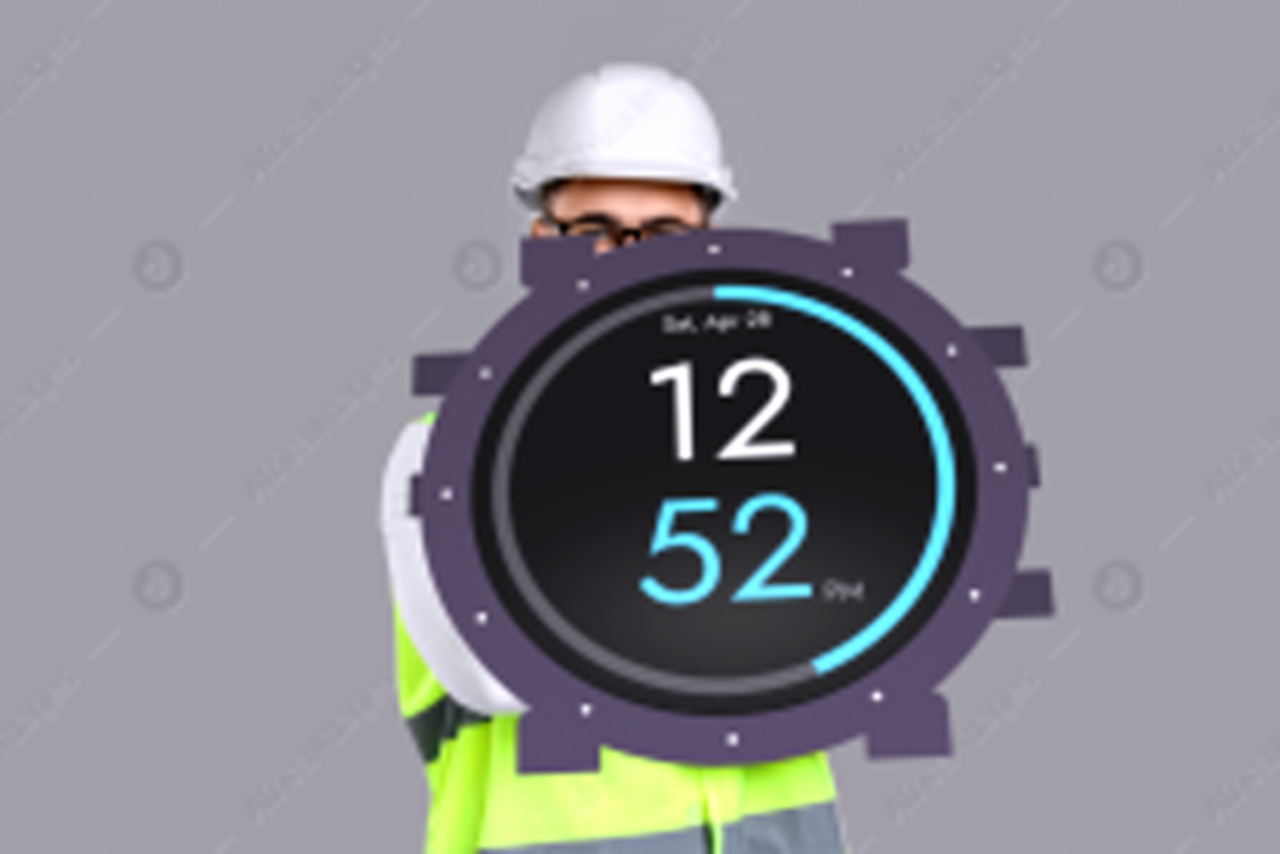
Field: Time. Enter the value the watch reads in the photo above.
12:52
